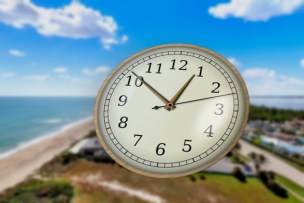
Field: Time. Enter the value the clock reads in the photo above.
12:51:12
